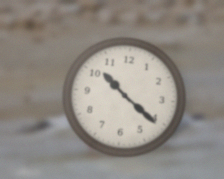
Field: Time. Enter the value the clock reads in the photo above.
10:21
